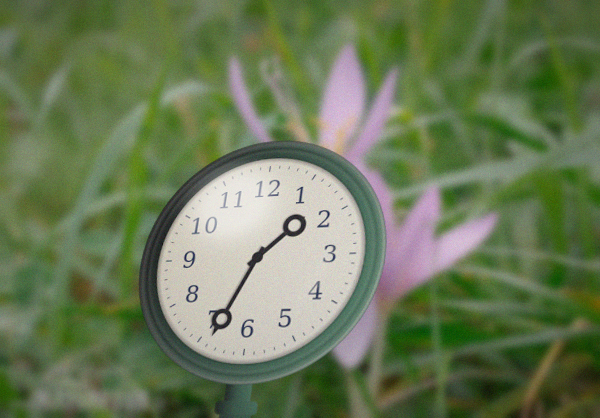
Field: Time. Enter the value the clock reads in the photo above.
1:34
